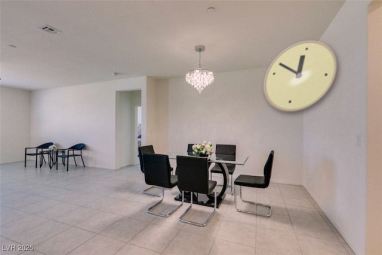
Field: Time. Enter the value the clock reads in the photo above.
11:49
